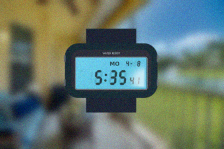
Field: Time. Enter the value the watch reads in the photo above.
5:35:41
